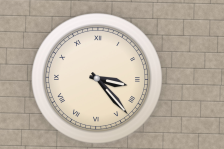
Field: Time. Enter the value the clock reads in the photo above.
3:23
